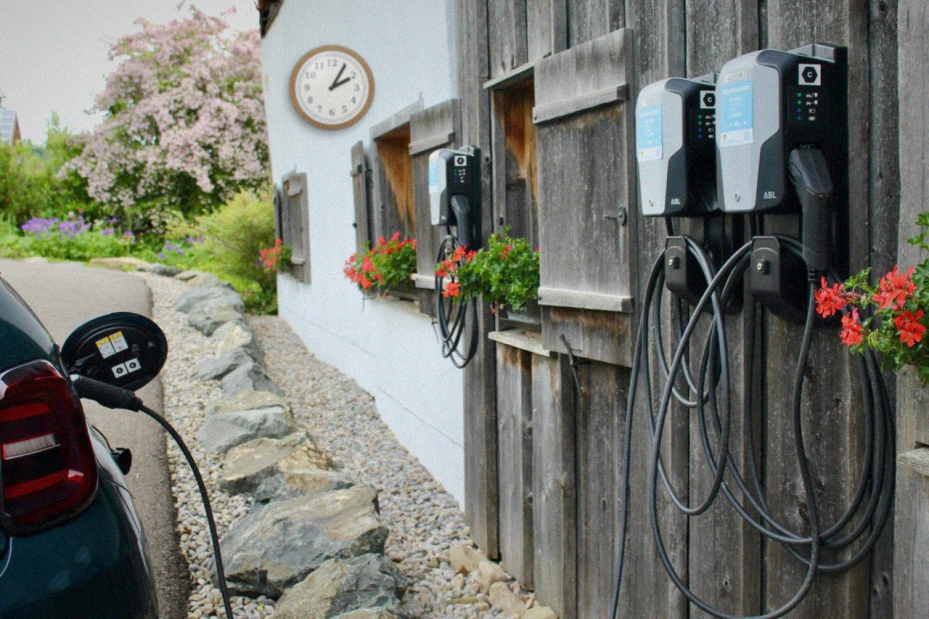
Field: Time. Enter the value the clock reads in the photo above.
2:05
